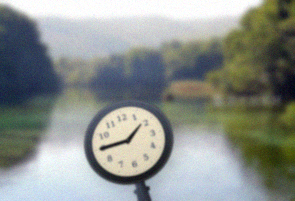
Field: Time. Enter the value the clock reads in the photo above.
1:45
